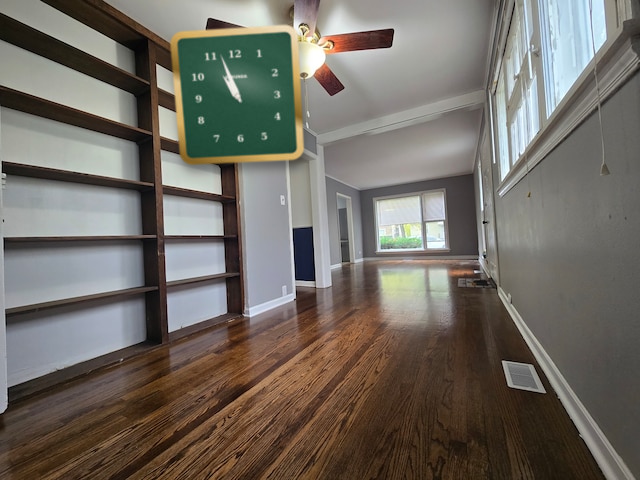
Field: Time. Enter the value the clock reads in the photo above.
10:57
